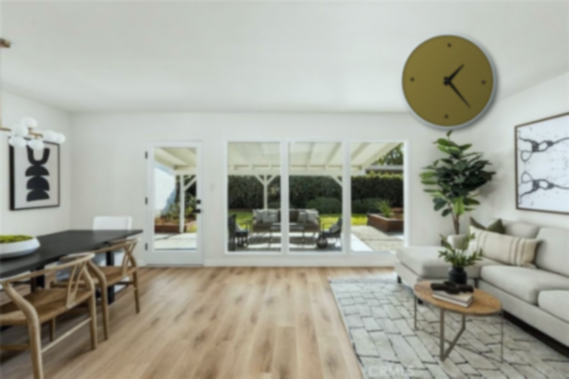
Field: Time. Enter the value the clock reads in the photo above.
1:23
